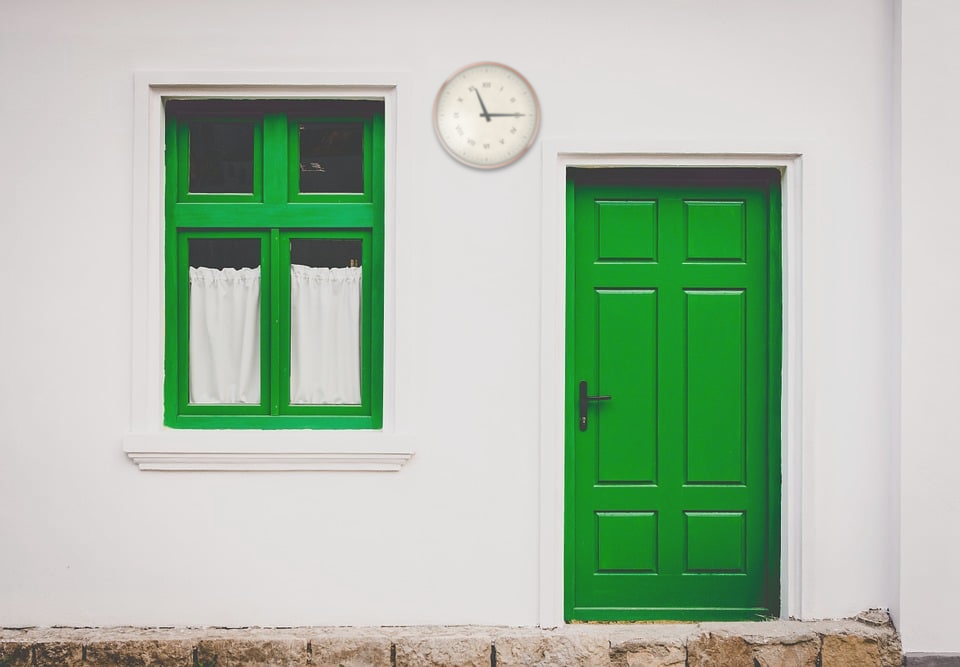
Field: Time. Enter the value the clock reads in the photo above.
11:15
